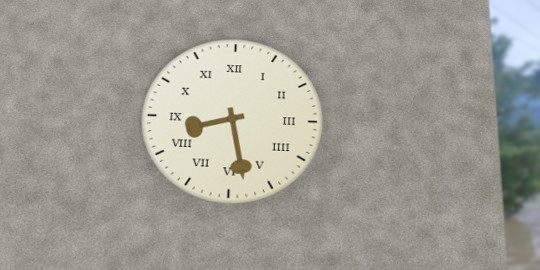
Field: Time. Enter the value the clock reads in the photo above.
8:28
